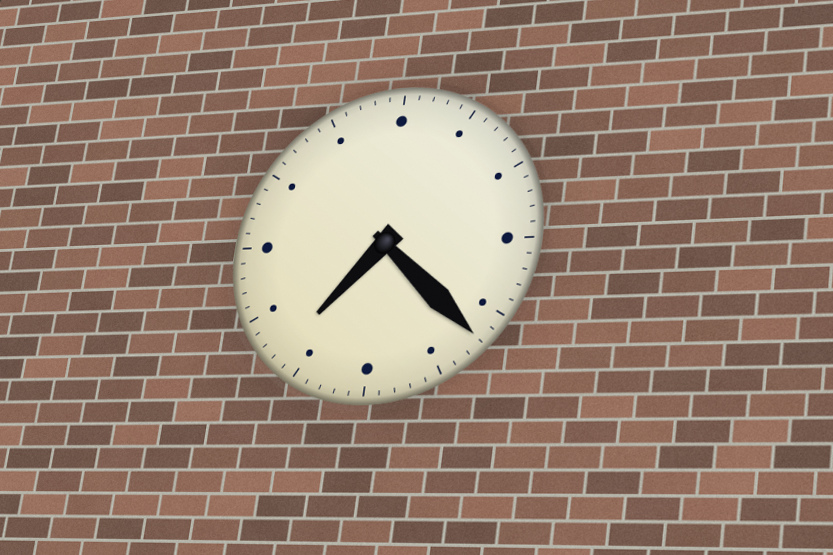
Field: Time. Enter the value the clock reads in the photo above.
7:22
